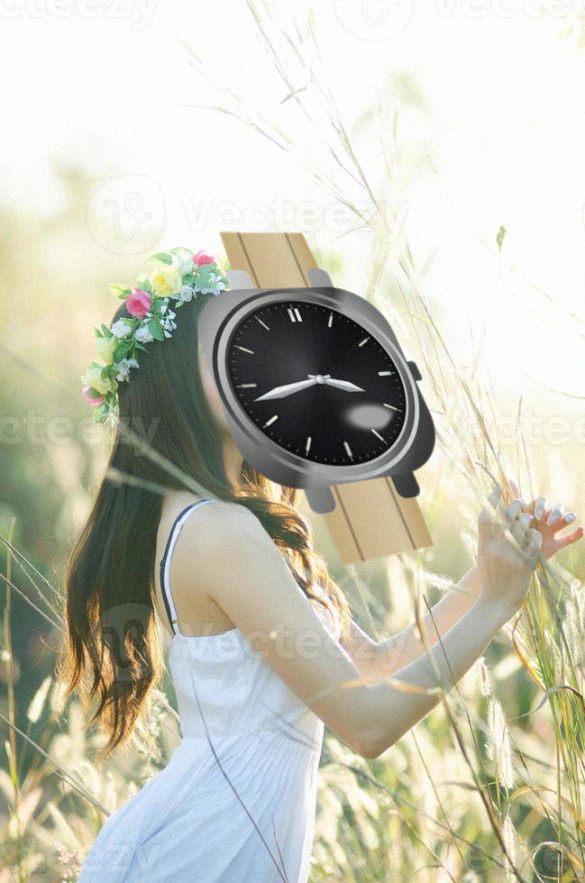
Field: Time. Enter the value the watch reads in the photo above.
3:43
